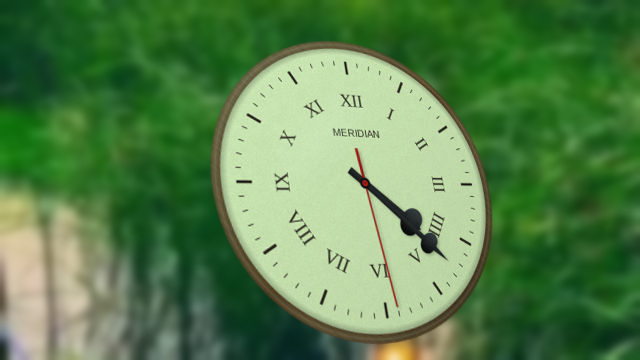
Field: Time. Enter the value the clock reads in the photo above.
4:22:29
